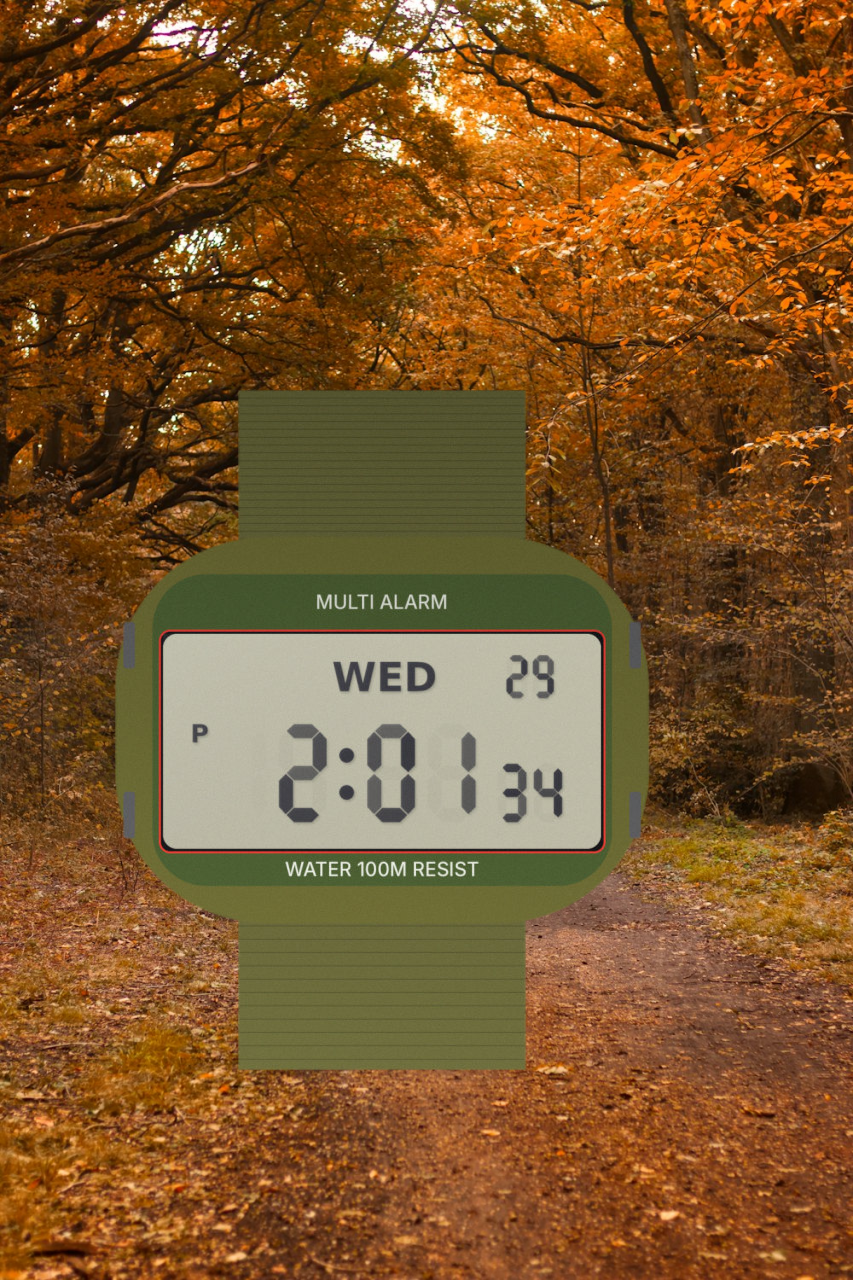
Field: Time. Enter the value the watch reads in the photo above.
2:01:34
